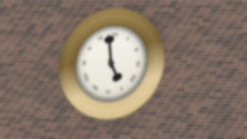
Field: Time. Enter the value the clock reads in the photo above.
4:58
